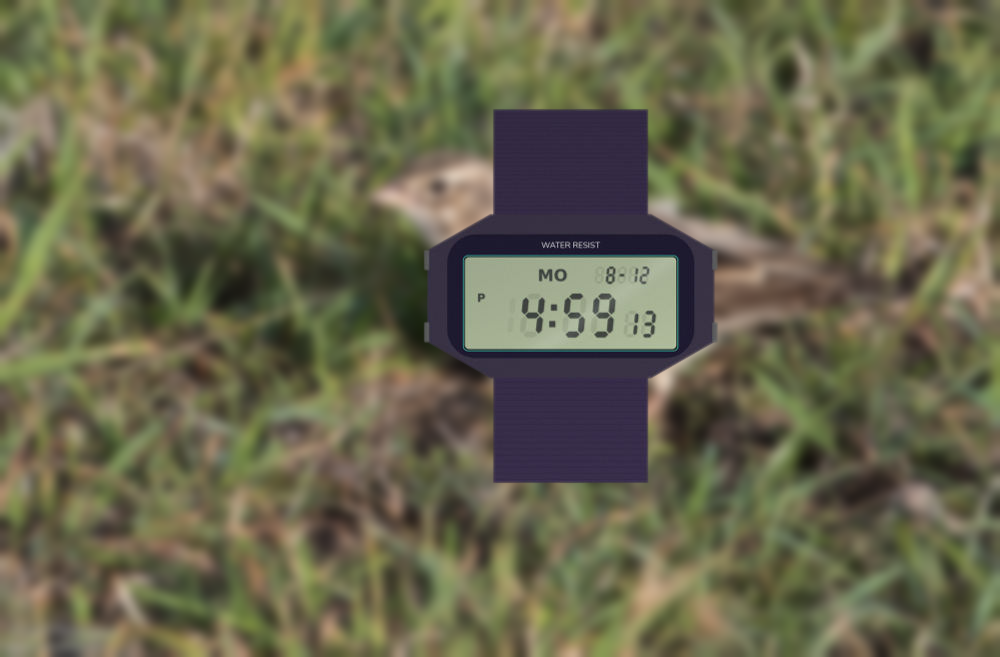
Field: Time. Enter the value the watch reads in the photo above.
4:59:13
